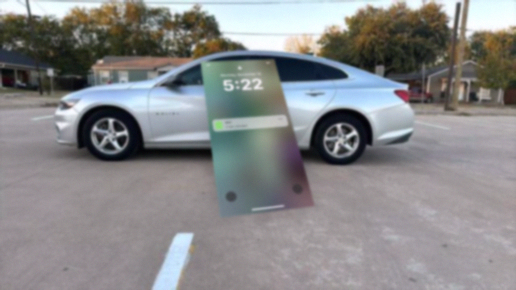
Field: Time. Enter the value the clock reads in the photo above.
5:22
